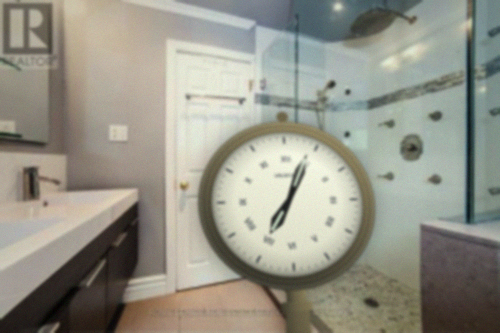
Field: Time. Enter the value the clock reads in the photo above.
7:04
